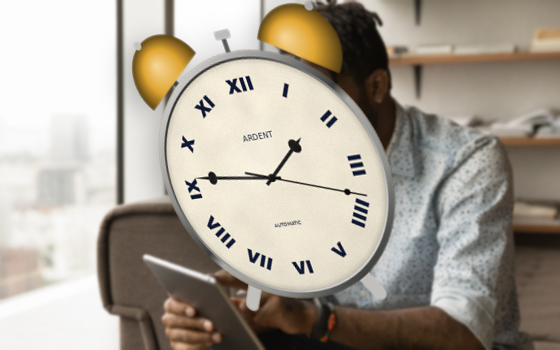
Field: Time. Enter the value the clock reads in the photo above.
1:46:18
